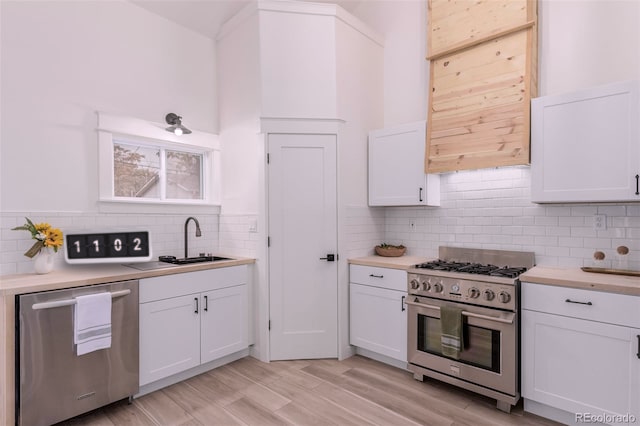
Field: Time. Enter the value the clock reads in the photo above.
11:02
